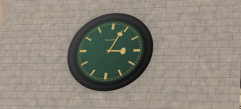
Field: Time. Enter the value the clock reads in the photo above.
3:04
